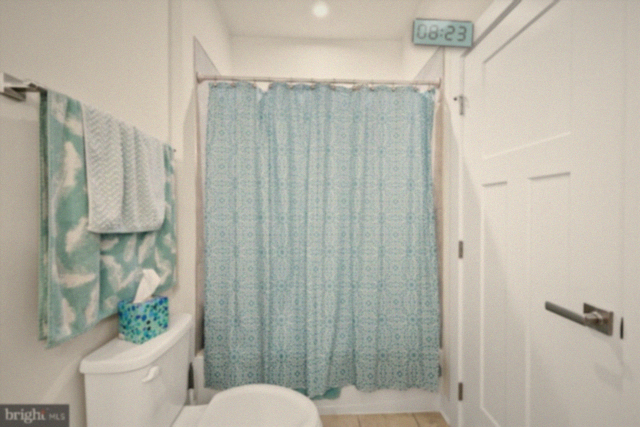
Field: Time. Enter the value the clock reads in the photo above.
8:23
